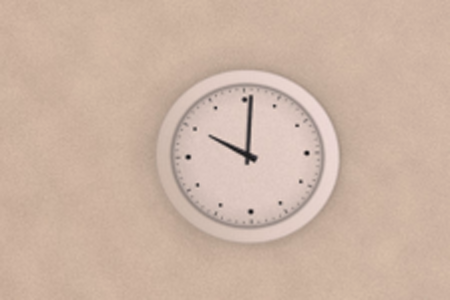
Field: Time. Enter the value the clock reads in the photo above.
10:01
